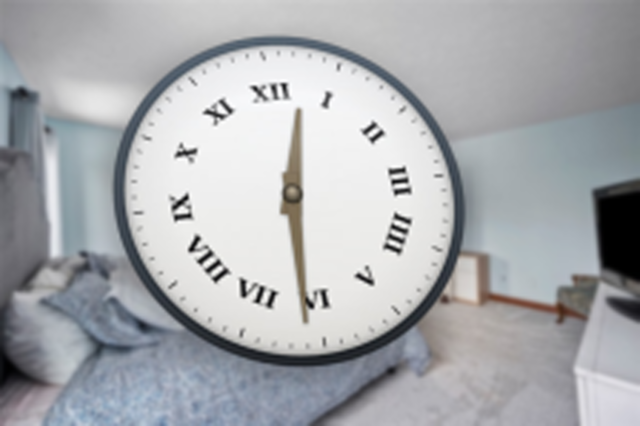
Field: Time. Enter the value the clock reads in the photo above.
12:31
